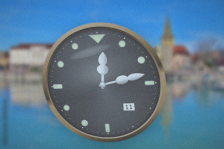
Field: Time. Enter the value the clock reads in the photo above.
12:13
